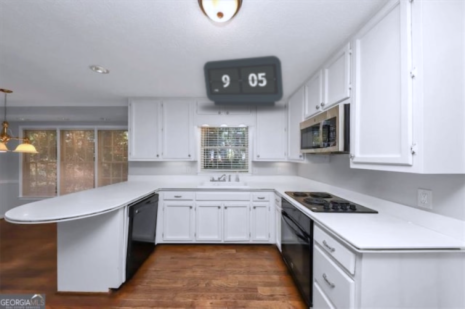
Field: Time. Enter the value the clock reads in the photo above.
9:05
